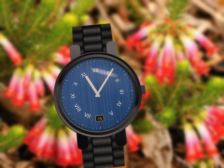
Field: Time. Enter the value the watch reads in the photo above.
11:06
